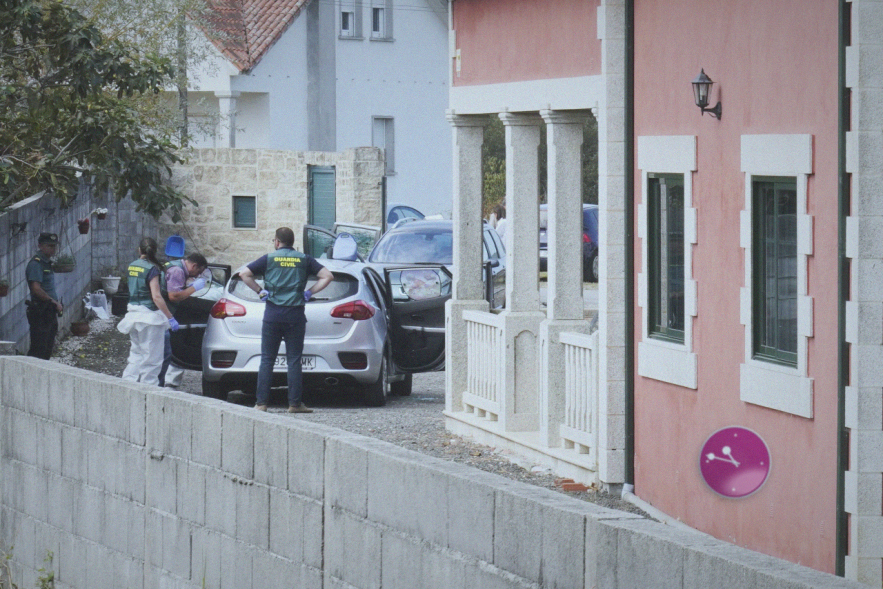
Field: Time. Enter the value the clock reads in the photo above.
10:47
